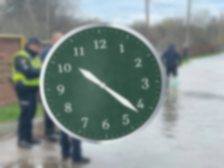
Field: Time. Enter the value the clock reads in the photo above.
10:22
